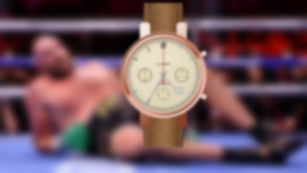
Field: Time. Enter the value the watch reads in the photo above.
4:35
